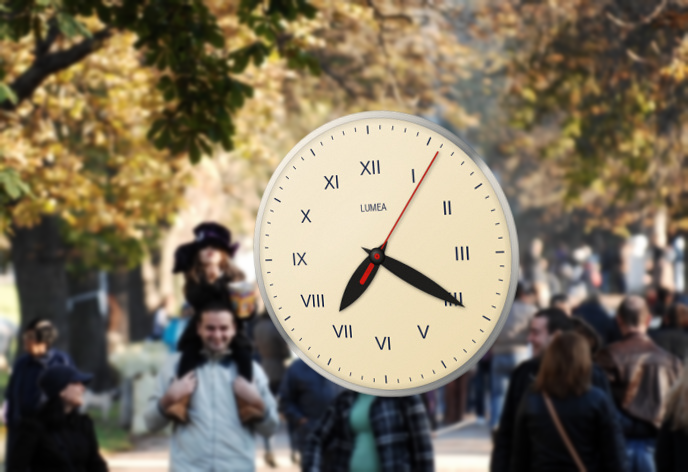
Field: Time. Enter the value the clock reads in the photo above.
7:20:06
